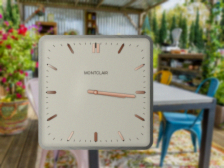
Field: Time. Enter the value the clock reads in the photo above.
3:16
